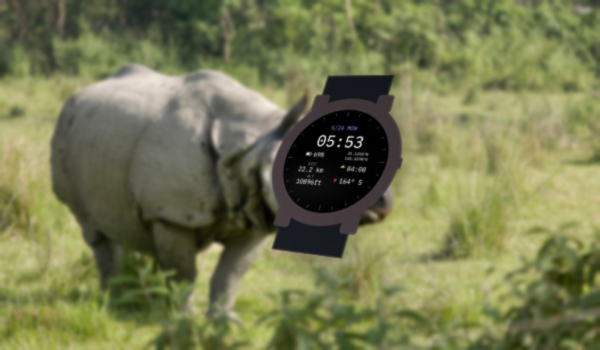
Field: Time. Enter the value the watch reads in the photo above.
5:53
